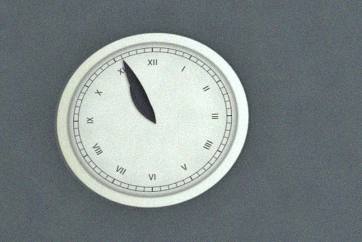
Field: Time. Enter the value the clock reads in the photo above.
10:56
